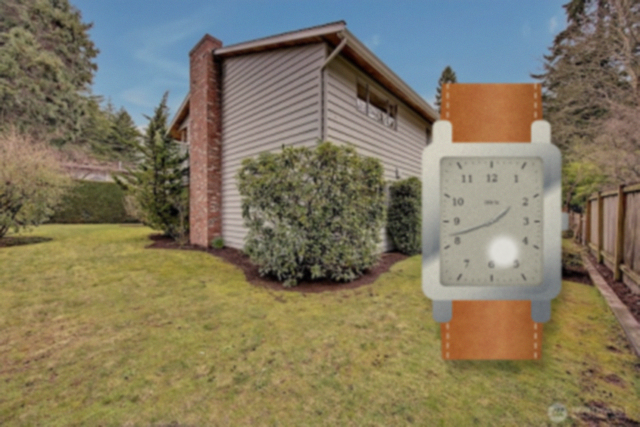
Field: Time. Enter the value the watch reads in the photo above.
1:42
